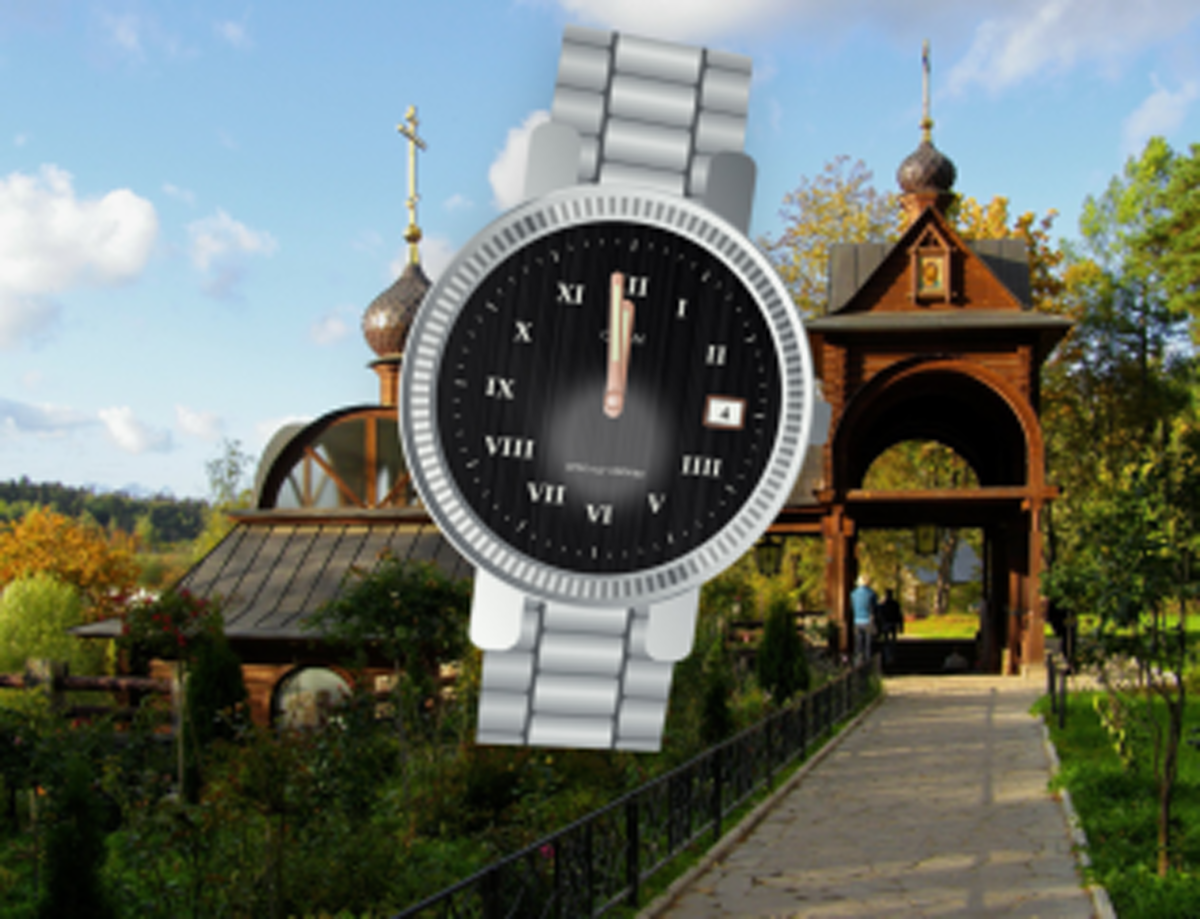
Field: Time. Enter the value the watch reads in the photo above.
11:59
